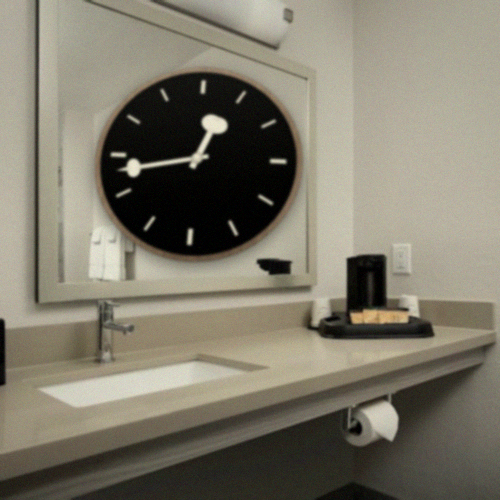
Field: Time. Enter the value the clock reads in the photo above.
12:43
